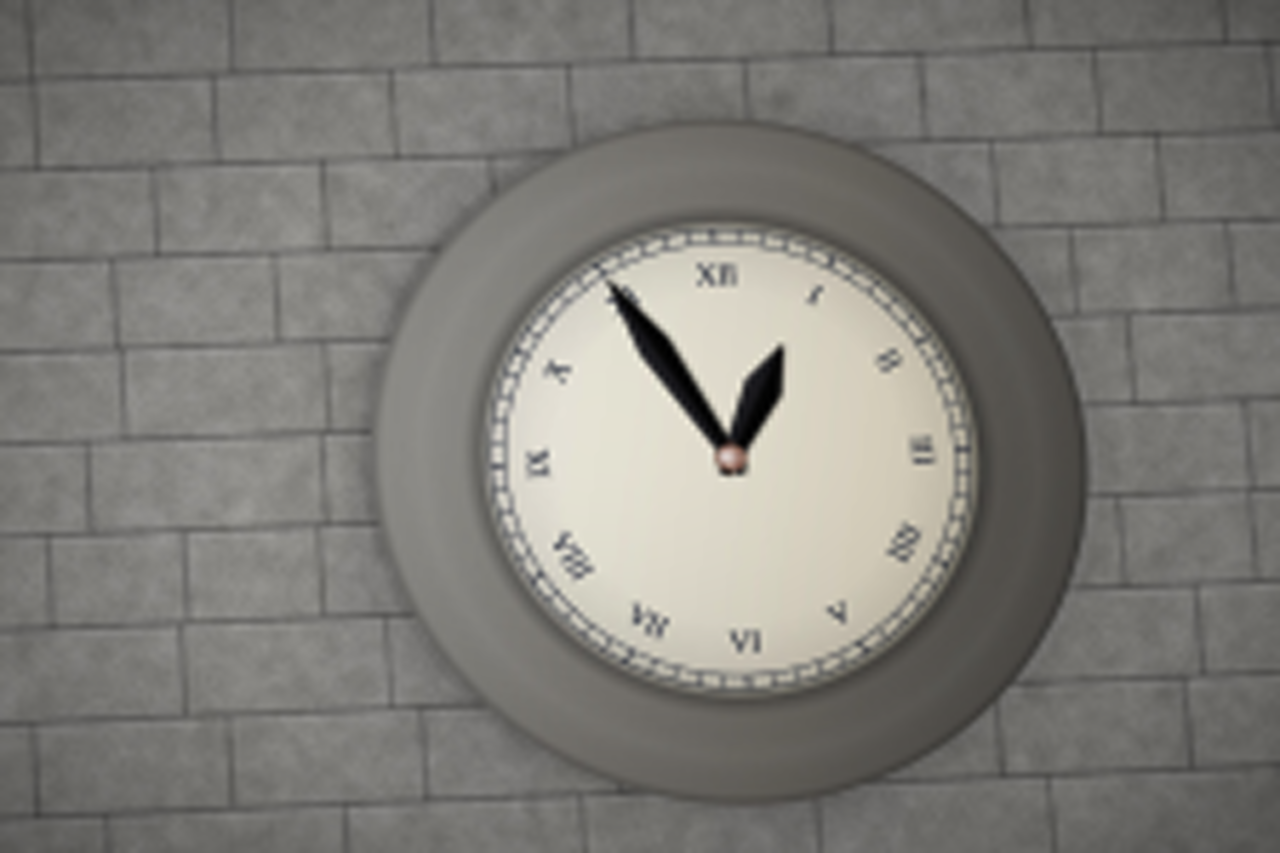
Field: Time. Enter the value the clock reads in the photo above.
12:55
